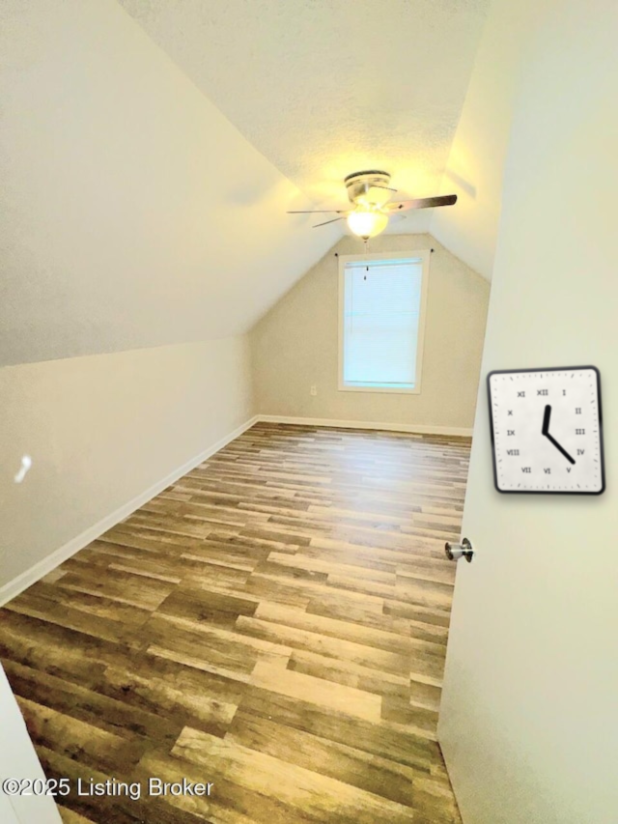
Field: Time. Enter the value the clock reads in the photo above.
12:23
